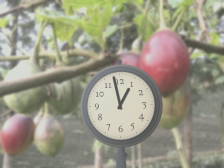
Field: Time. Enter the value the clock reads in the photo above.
12:58
